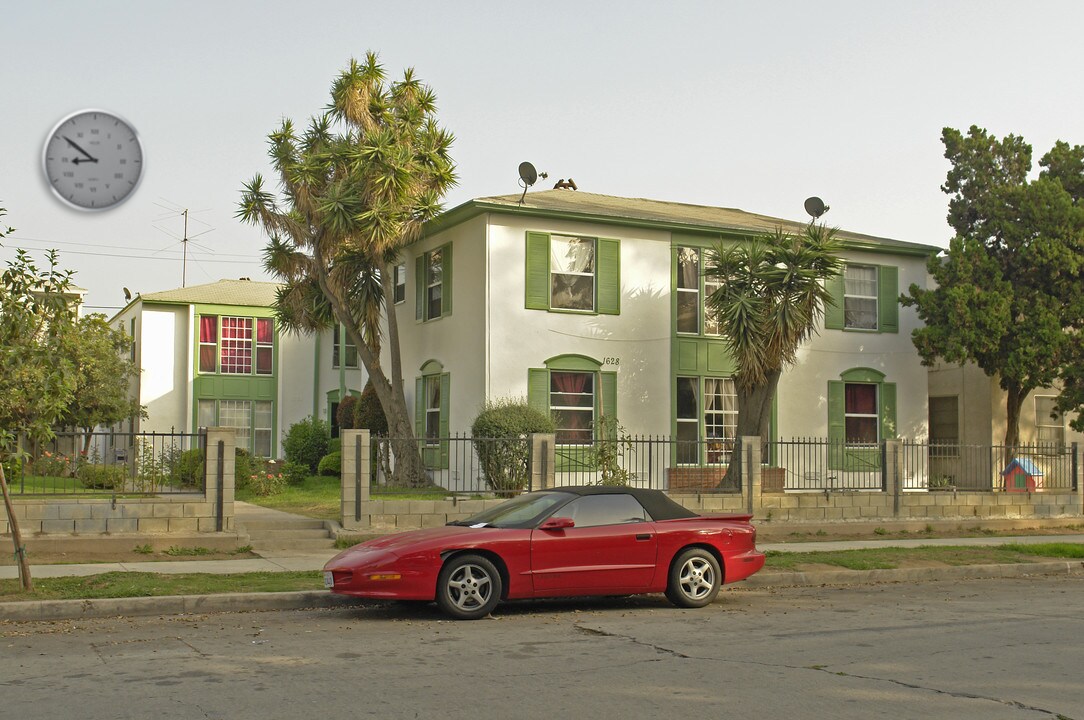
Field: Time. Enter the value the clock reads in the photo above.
8:51
